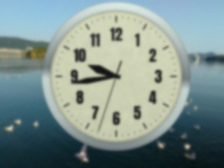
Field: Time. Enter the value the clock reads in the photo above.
9:43:33
